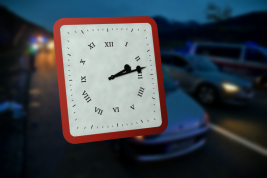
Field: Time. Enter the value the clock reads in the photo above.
2:13
